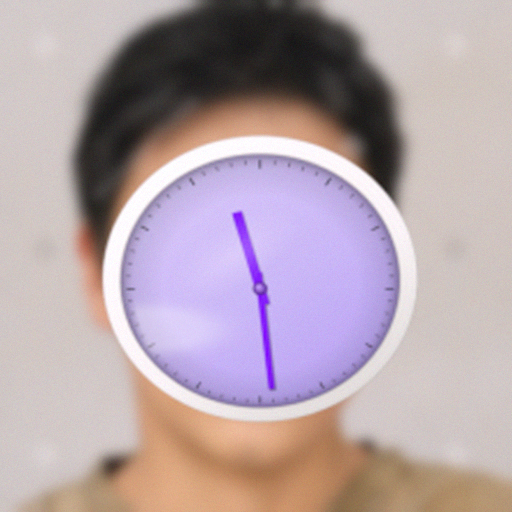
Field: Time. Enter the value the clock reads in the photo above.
11:29
